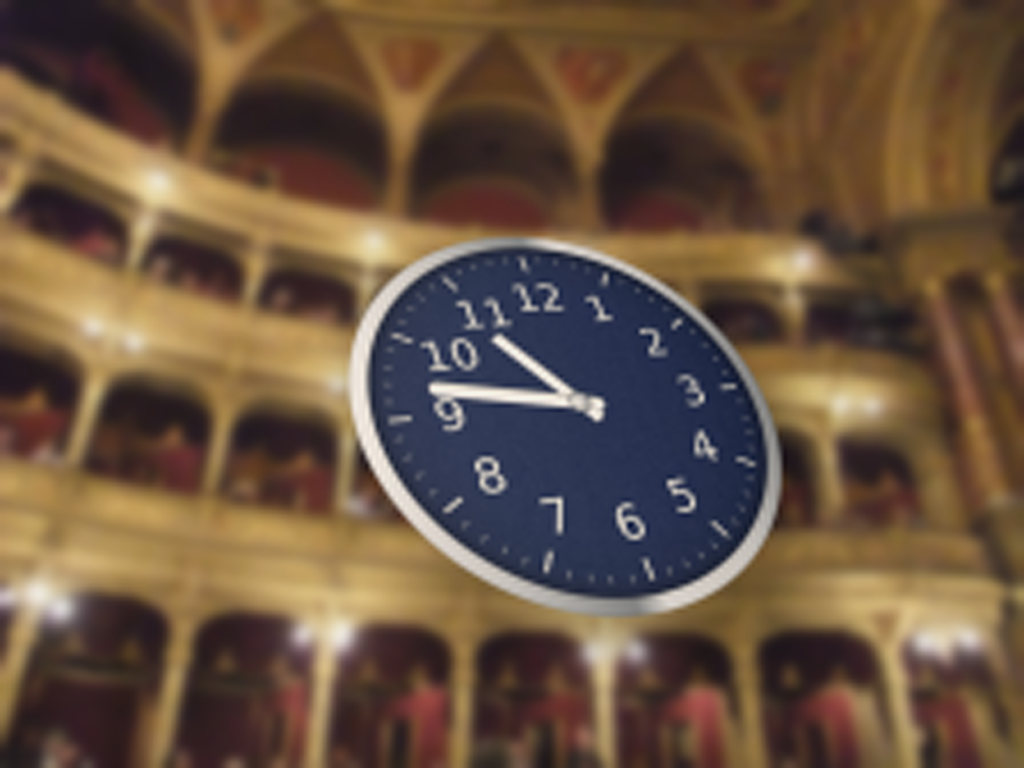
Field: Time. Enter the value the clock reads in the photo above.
10:47
